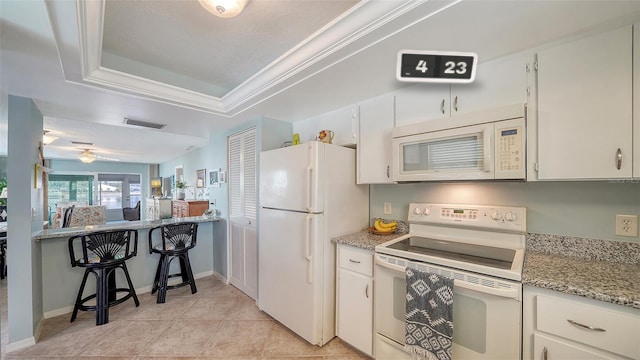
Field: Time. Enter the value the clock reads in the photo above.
4:23
